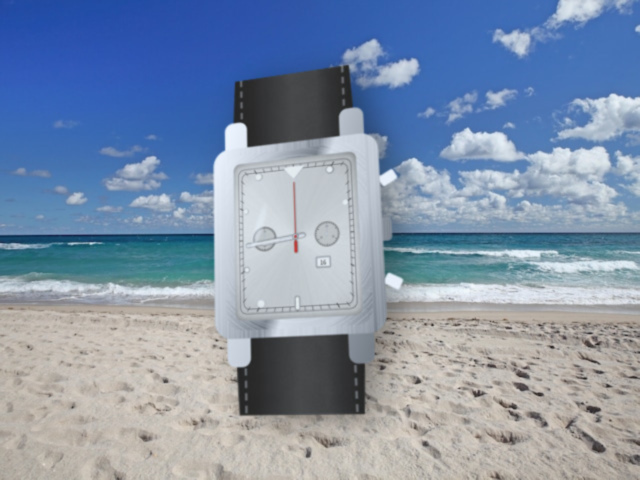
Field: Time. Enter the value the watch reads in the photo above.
8:44
